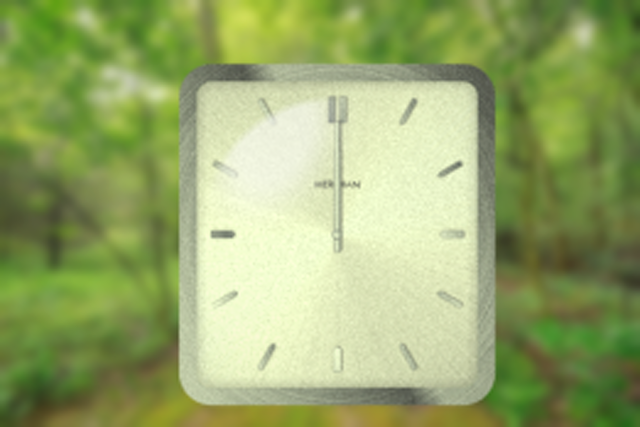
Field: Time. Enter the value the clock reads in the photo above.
12:00
